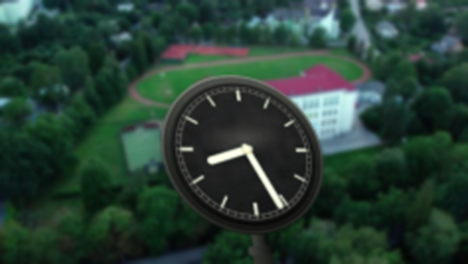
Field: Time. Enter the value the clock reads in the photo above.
8:26
